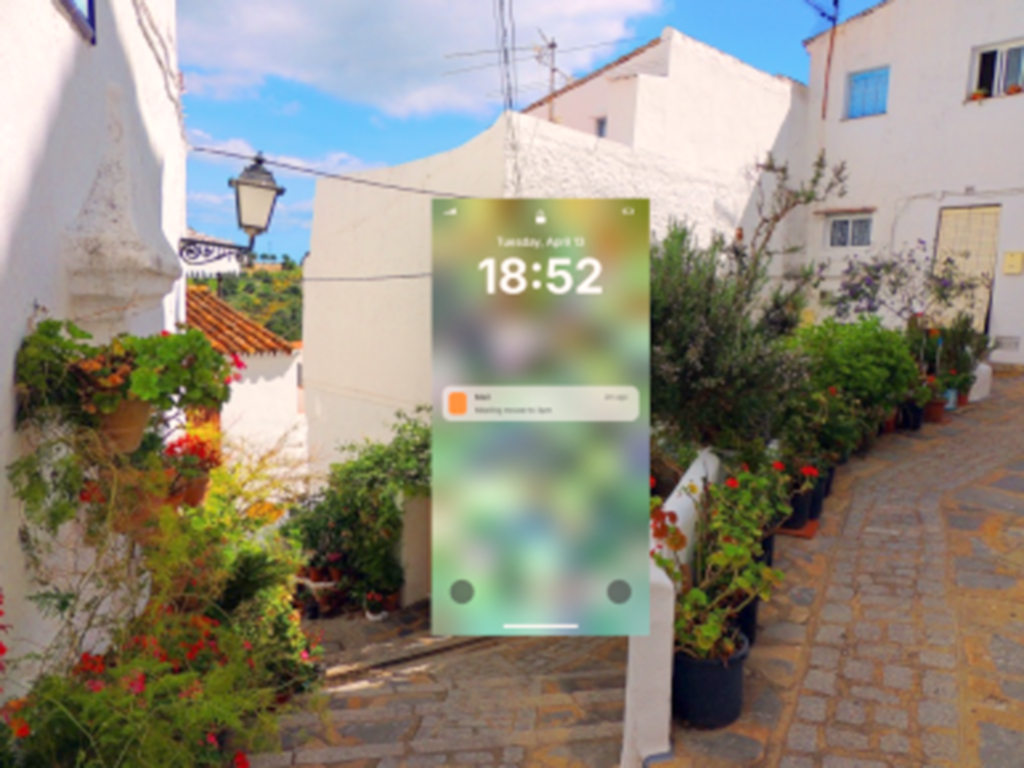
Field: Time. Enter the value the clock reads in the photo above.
18:52
